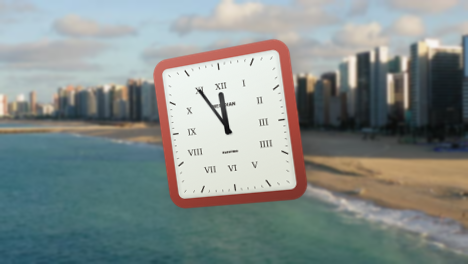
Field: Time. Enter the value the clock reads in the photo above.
11:55
